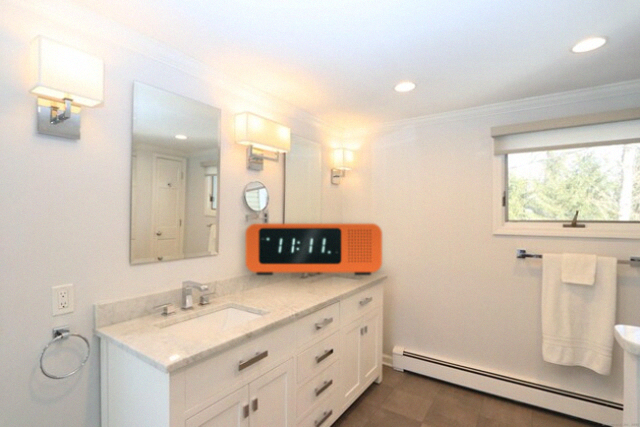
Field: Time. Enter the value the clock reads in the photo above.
11:11
